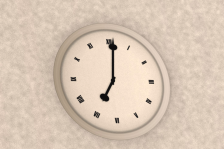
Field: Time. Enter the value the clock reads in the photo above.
7:01
